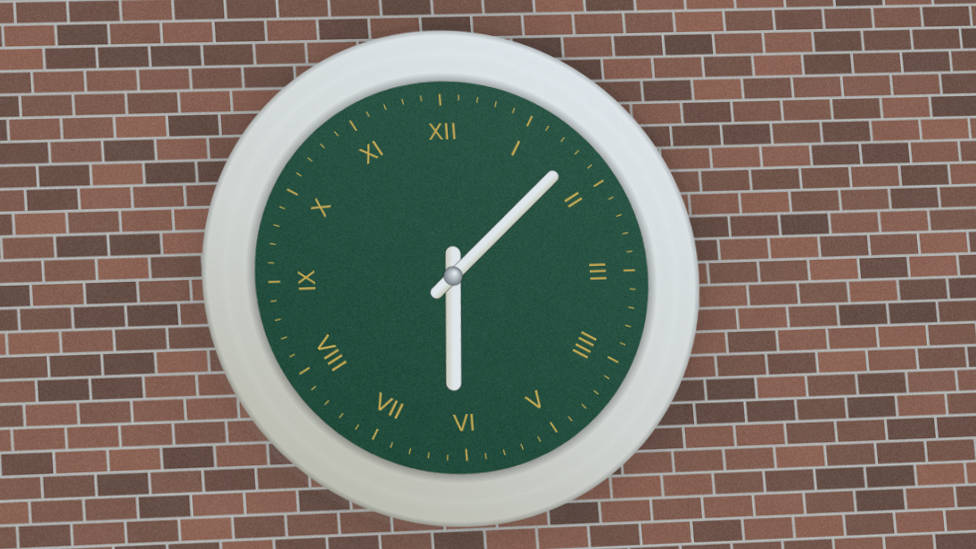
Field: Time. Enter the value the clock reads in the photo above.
6:08
